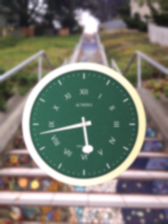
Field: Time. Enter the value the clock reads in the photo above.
5:43
